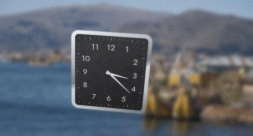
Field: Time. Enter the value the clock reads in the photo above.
3:22
